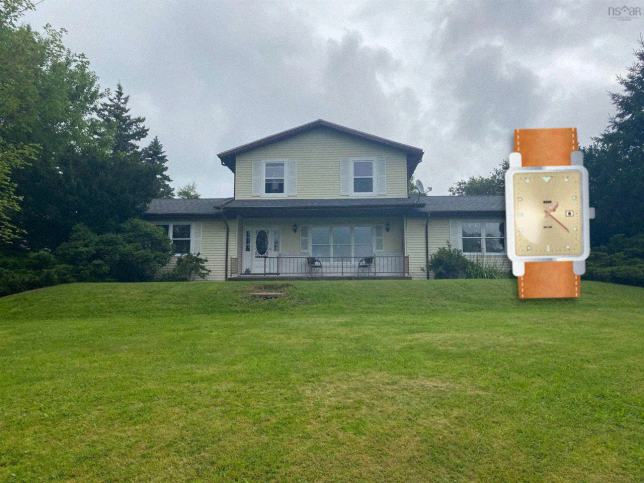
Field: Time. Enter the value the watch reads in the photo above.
1:22
